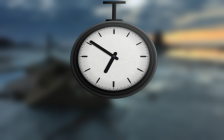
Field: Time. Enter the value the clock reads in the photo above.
6:51
